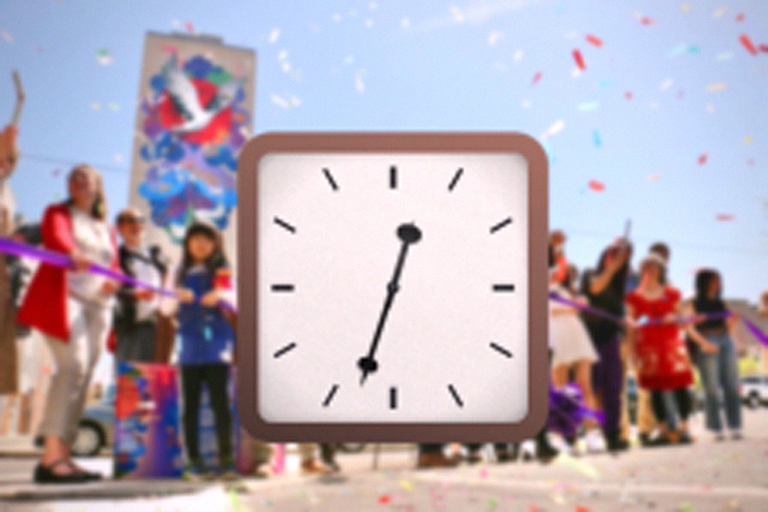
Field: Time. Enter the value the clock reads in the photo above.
12:33
